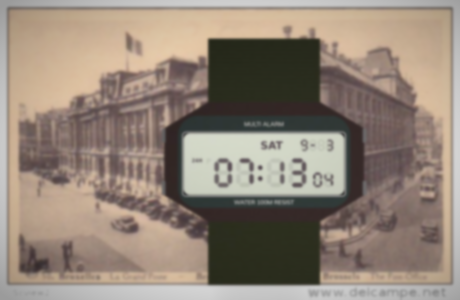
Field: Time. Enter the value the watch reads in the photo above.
7:13:04
